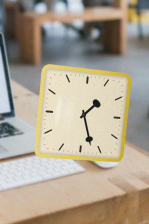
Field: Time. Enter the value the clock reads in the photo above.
1:27
